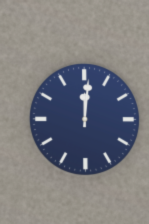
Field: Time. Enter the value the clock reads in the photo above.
12:01
